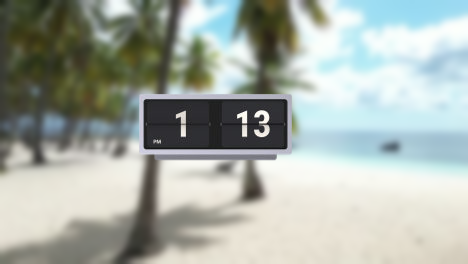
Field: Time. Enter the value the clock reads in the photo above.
1:13
